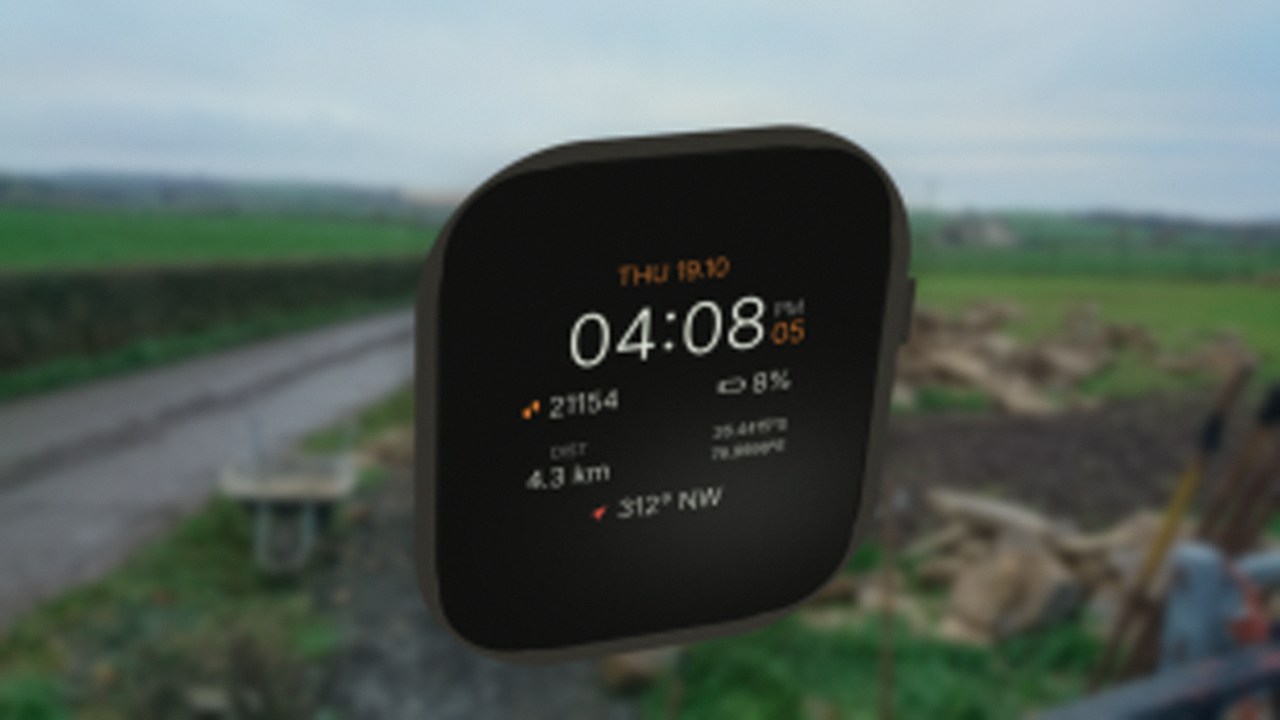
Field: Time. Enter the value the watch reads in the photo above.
4:08
